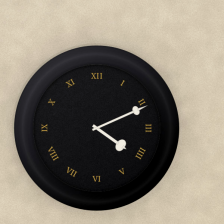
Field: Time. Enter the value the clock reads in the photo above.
4:11
